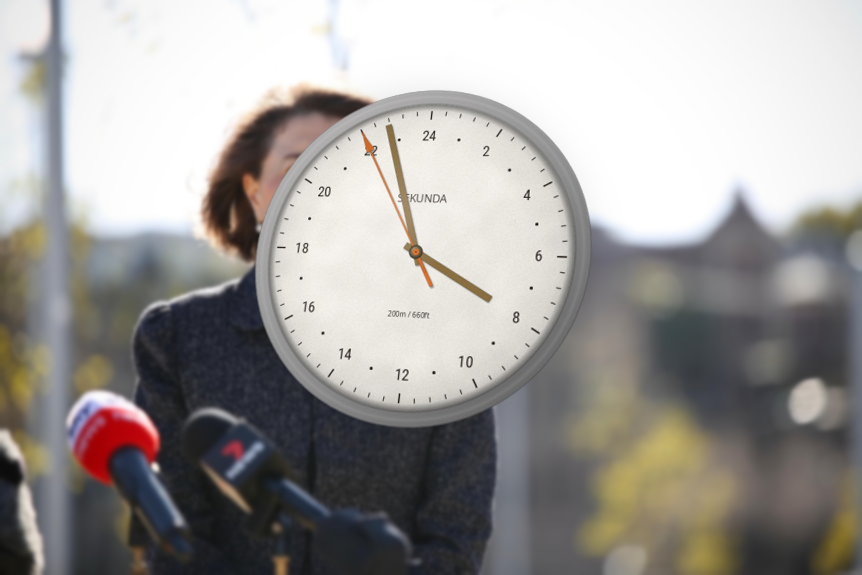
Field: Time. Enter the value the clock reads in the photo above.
7:56:55
